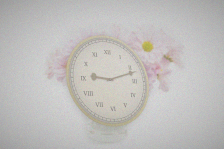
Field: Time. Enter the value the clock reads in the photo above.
9:12
